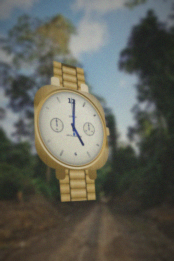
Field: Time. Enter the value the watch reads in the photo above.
5:01
